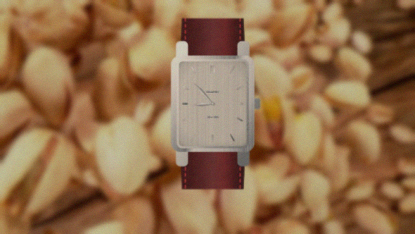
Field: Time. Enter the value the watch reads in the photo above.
8:53
